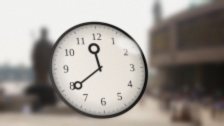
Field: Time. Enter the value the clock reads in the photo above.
11:39
